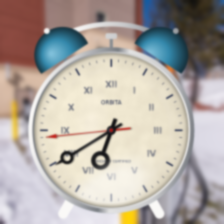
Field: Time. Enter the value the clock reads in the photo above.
6:39:44
